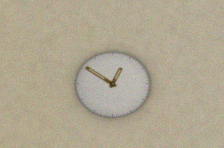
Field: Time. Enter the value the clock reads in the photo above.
12:51
